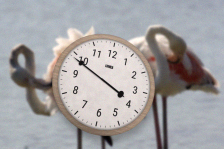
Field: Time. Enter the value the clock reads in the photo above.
3:49
